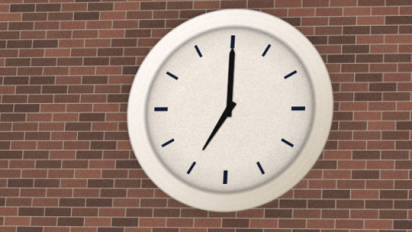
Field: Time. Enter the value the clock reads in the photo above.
7:00
